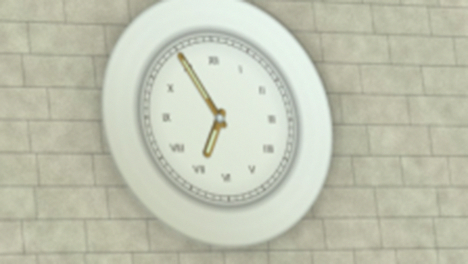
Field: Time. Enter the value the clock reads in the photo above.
6:55
